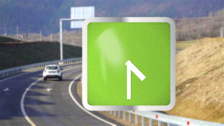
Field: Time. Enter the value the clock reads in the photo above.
4:30
